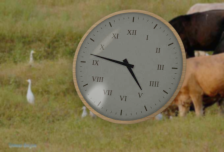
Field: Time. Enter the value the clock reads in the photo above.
4:47
